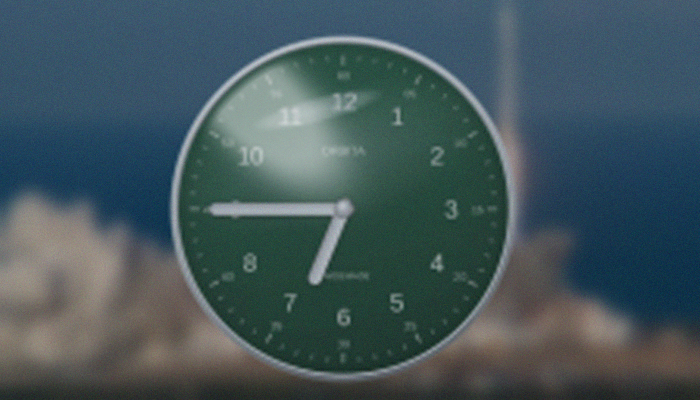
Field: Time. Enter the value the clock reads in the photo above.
6:45
